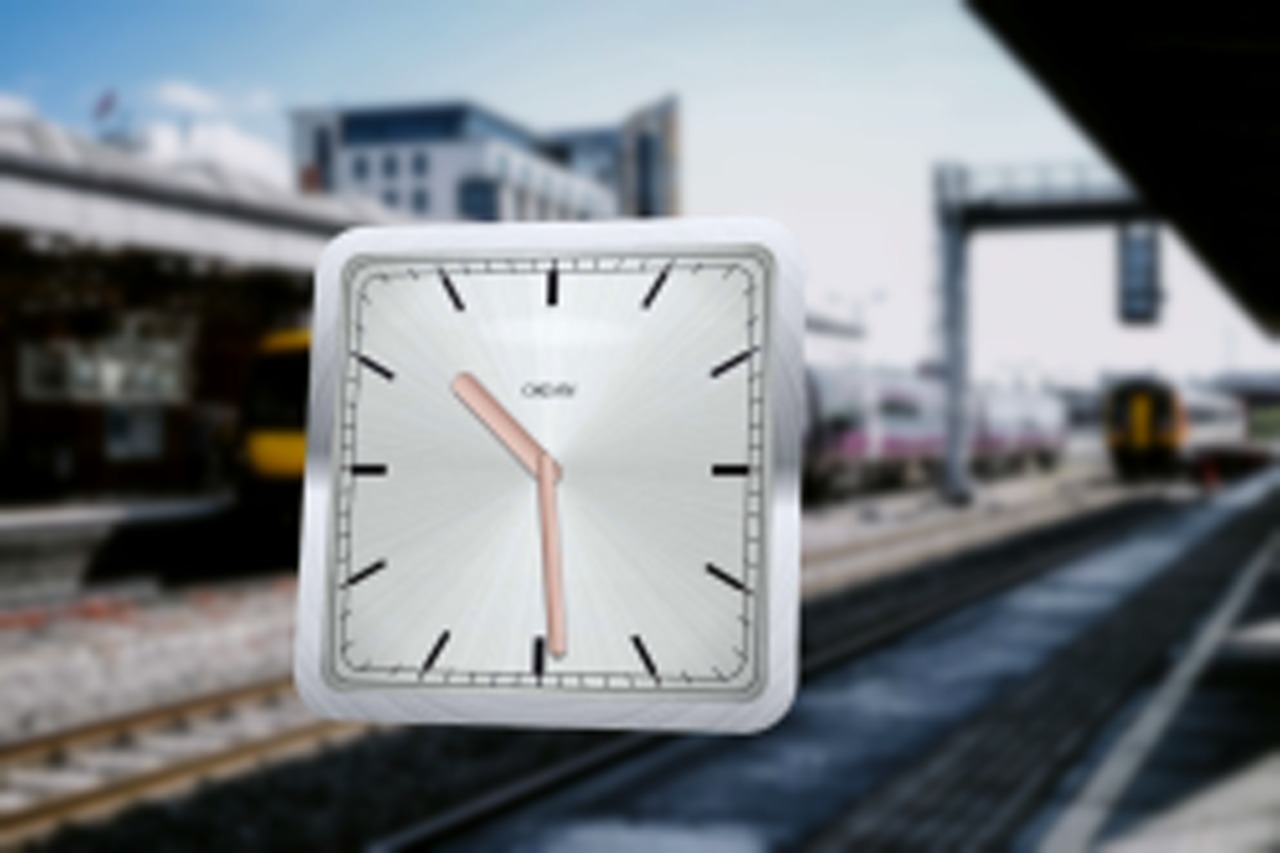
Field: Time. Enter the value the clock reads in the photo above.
10:29
